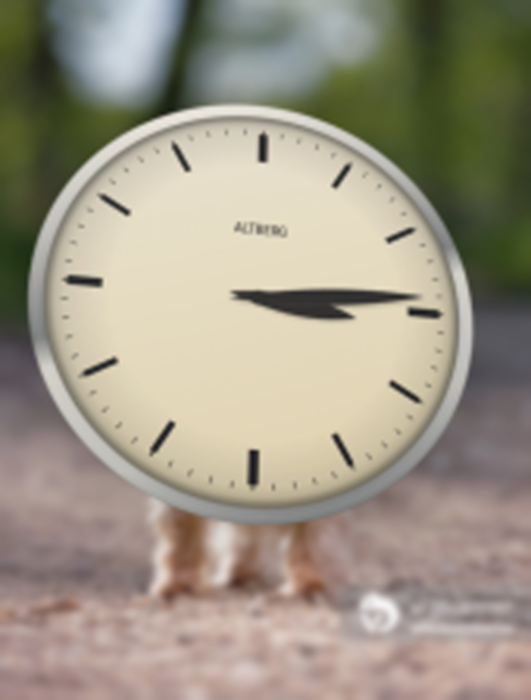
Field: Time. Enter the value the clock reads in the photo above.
3:14
